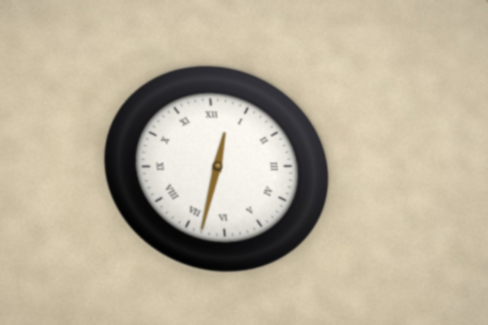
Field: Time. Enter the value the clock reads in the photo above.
12:33
